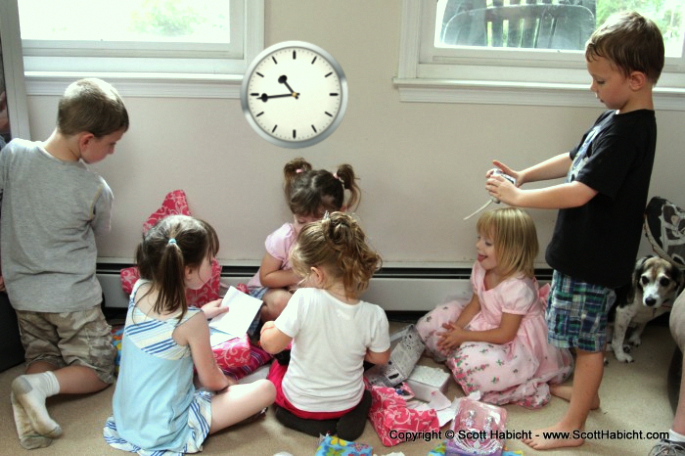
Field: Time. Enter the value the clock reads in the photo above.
10:44
